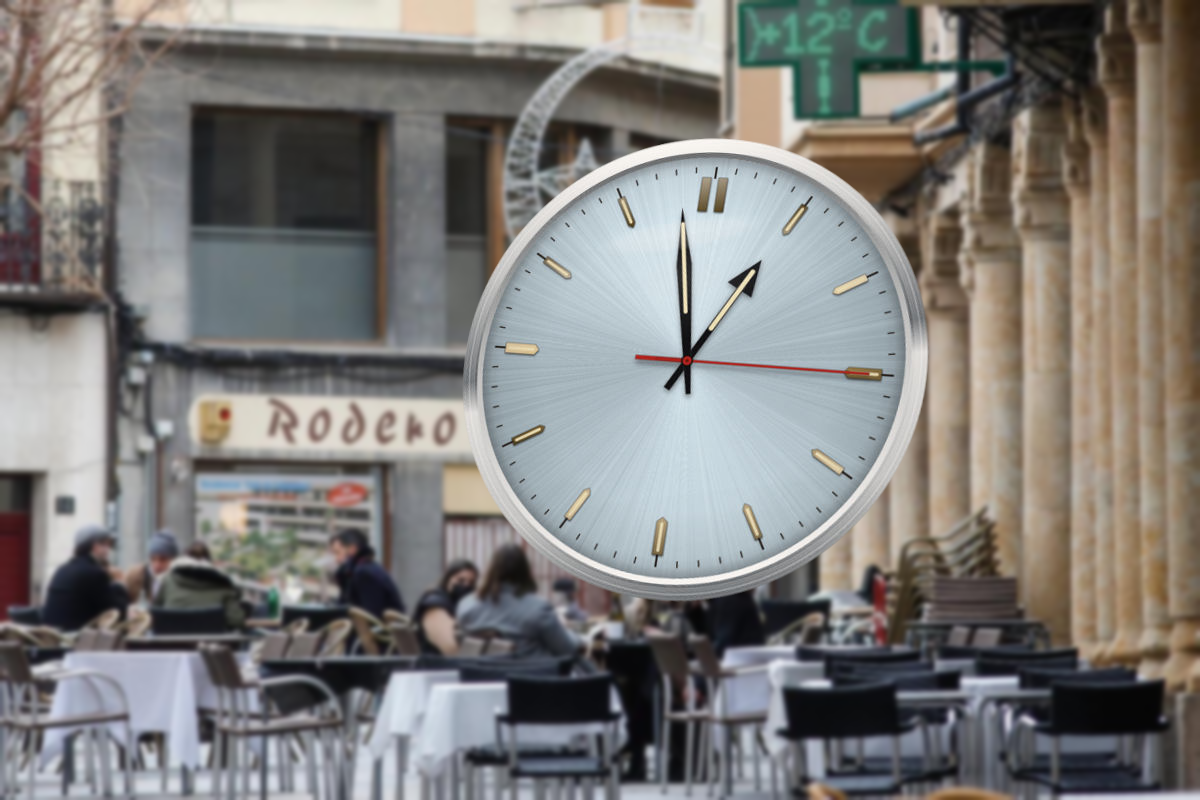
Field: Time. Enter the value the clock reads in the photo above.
12:58:15
